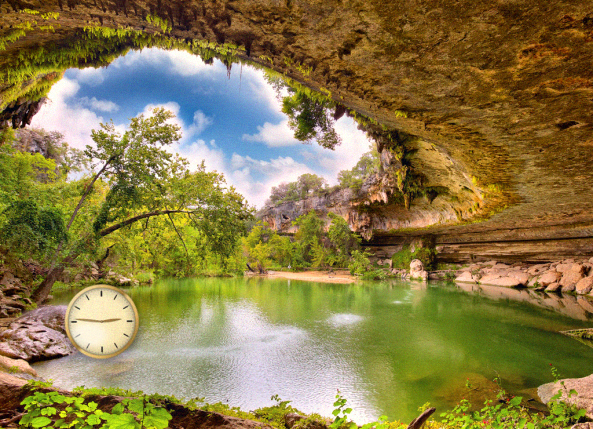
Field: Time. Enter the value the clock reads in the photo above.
2:46
